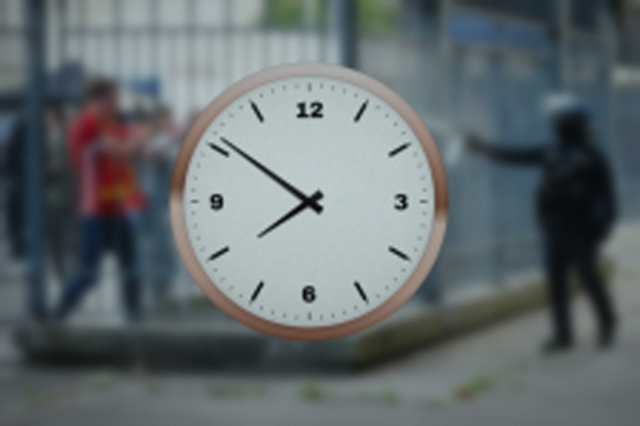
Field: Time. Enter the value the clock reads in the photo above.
7:51
